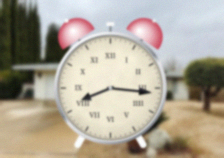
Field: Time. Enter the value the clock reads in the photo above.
8:16
